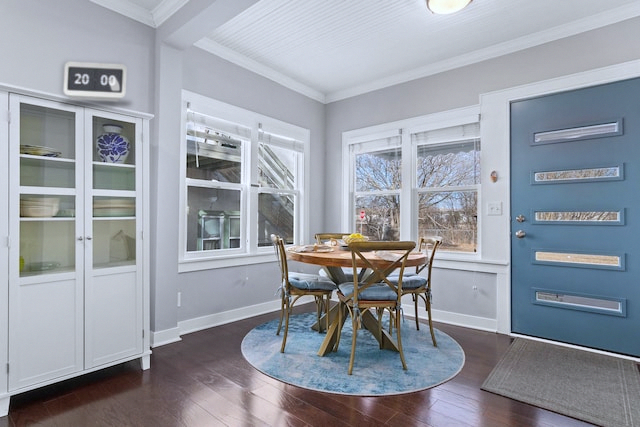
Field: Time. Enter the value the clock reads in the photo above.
20:00
